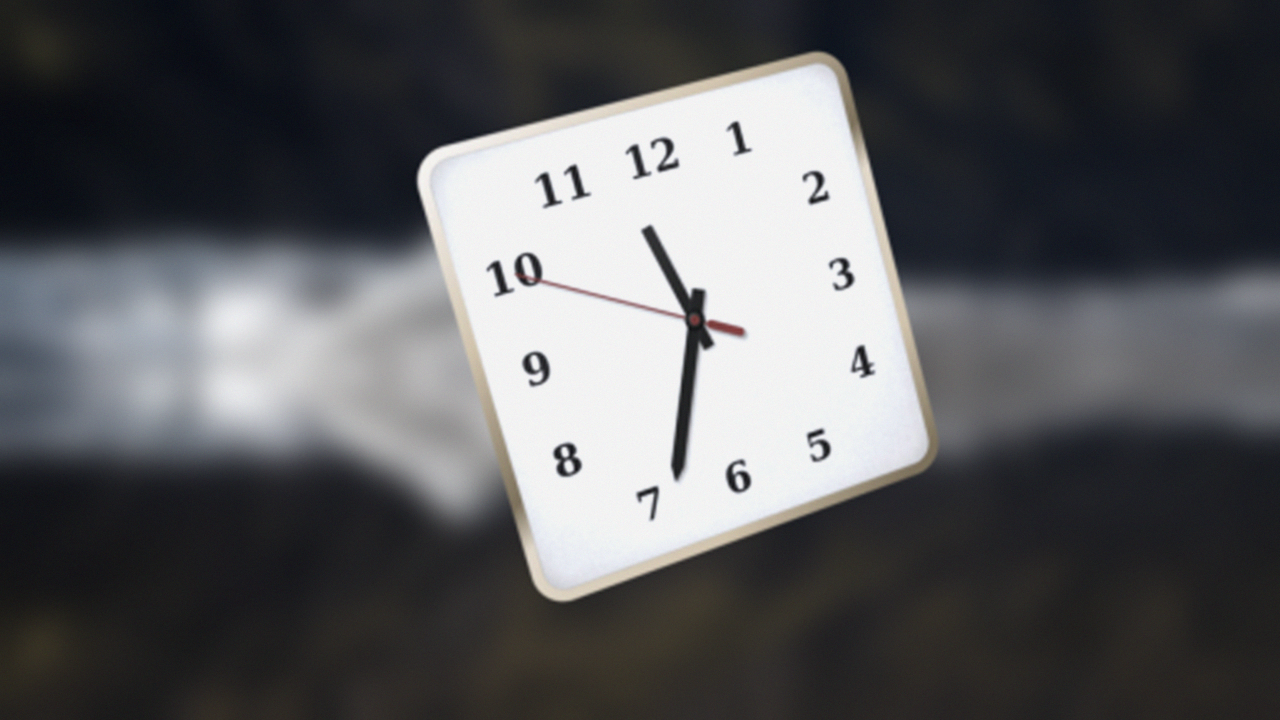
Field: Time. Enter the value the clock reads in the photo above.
11:33:50
